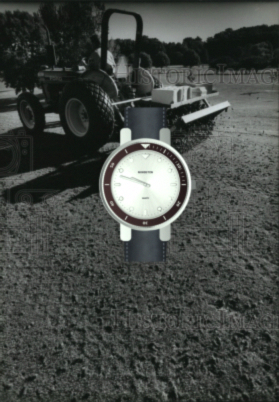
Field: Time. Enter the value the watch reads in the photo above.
9:48
